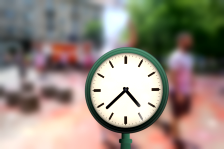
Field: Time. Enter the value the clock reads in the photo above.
4:38
